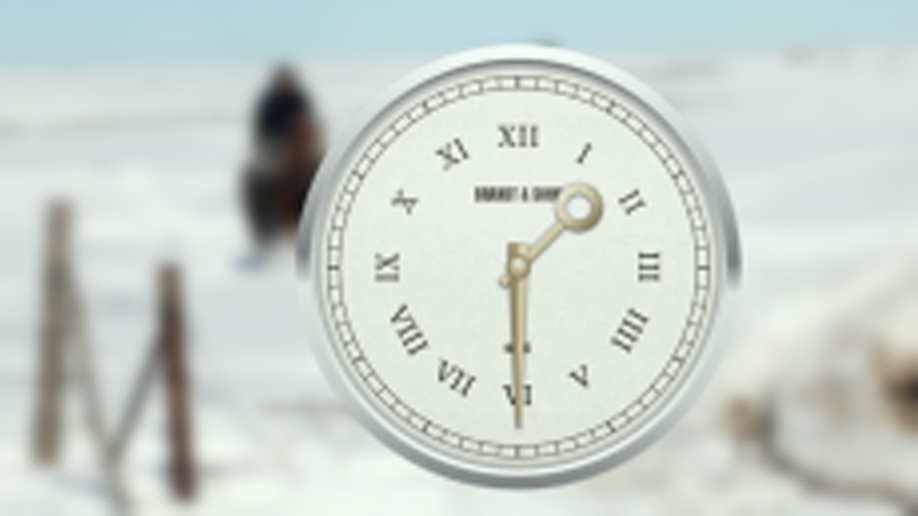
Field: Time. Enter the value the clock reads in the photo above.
1:30
